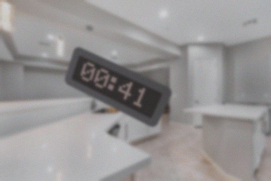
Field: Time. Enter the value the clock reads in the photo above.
0:41
